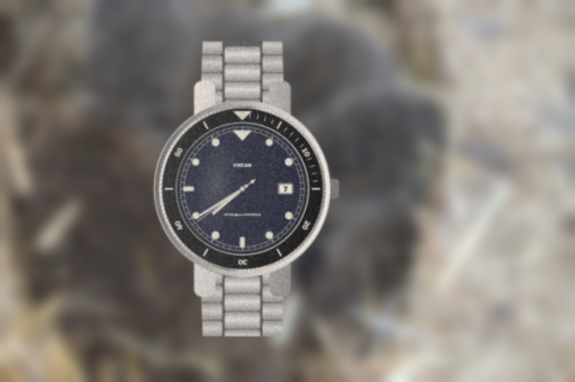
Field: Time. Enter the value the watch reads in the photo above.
7:39:39
